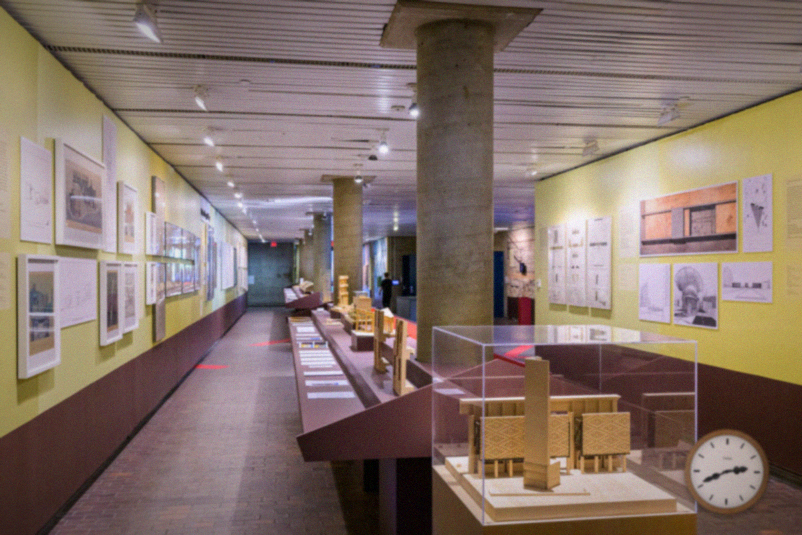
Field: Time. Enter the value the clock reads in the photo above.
2:41
